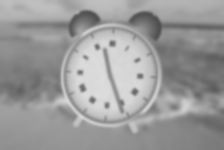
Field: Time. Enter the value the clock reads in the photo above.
11:26
